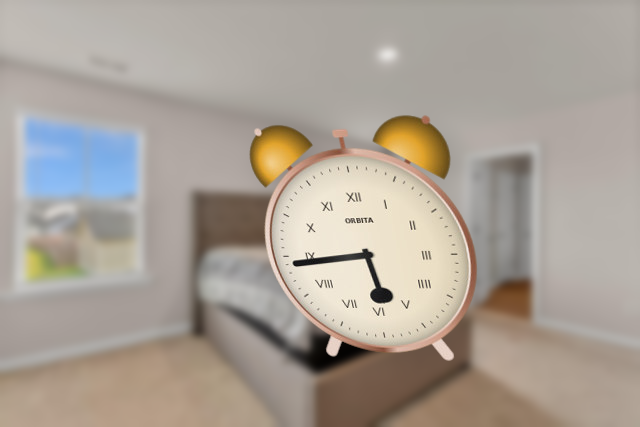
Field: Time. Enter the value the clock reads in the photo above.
5:44
